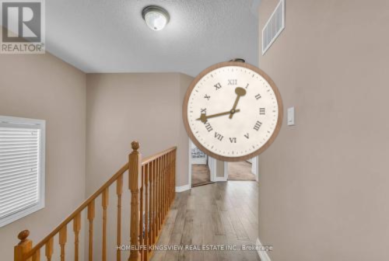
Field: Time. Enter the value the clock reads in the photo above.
12:43
